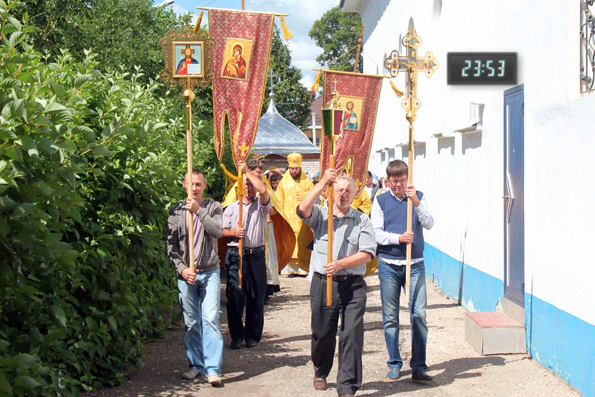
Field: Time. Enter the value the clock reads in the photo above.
23:53
